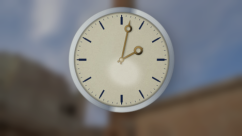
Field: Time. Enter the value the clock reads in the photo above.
2:02
